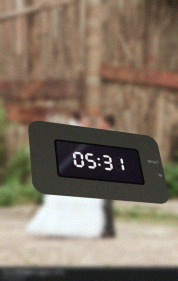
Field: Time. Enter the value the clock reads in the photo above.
5:31
